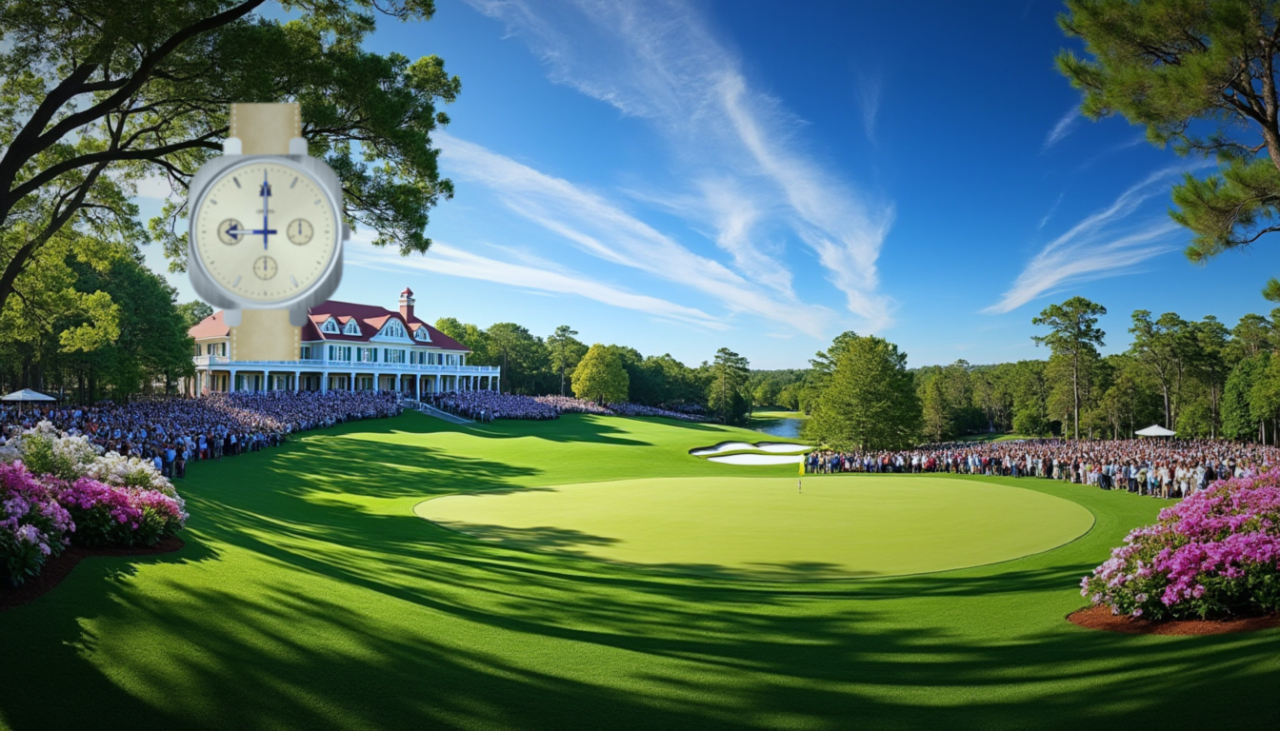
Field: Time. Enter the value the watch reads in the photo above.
9:00
